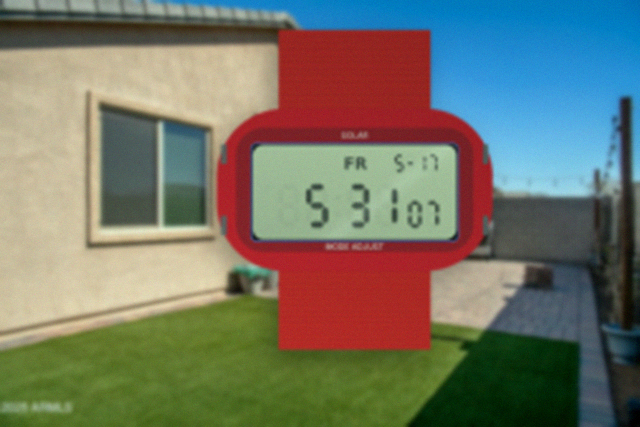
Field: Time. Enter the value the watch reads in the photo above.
5:31:07
